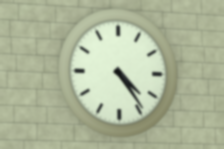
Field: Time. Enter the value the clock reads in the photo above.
4:24
